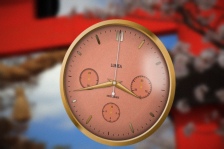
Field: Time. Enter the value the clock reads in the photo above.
3:42
